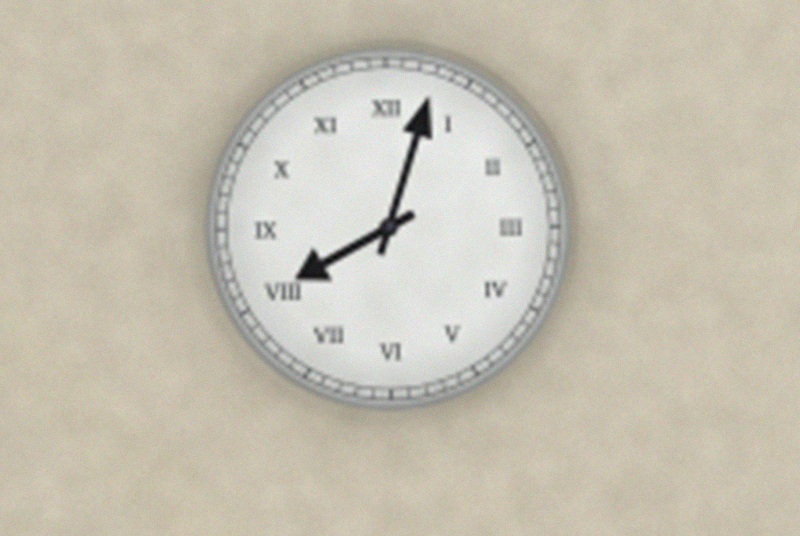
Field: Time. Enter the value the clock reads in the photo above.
8:03
